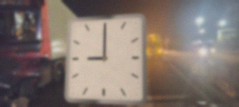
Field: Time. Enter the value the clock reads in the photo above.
9:00
